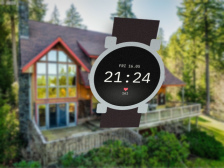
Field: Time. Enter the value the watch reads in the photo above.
21:24
